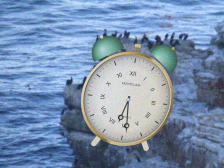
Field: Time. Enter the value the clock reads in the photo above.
6:29
